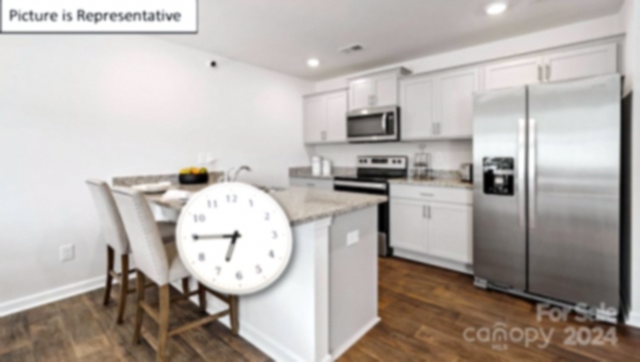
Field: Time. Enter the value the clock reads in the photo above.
6:45
